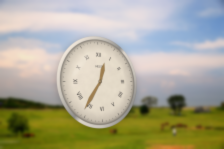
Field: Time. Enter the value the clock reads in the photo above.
12:36
